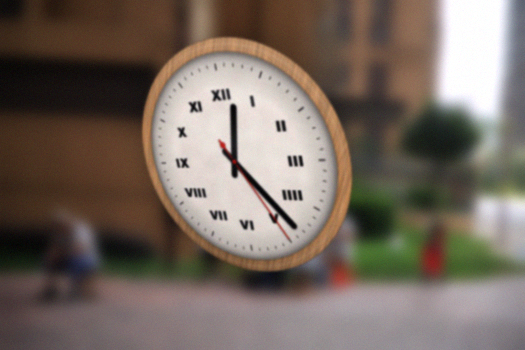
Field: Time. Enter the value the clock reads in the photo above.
12:23:25
